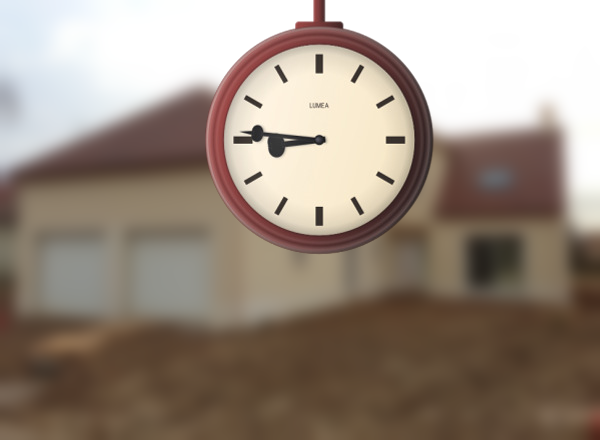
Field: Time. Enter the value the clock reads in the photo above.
8:46
